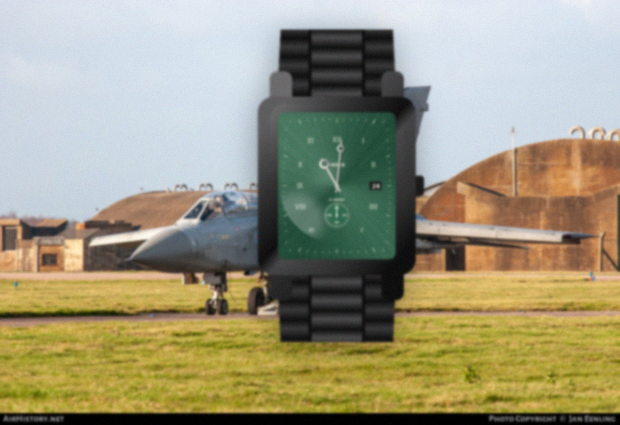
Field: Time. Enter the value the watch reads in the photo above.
11:01
